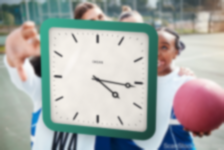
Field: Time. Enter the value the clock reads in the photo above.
4:16
